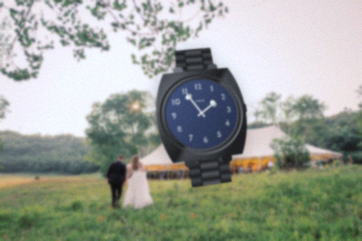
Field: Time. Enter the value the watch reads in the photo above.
1:55
